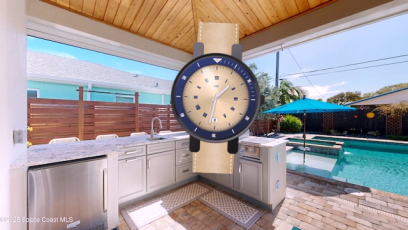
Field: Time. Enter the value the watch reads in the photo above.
1:32
